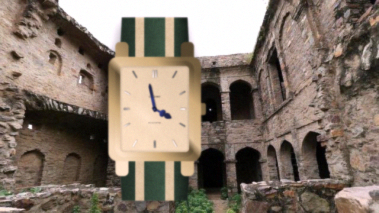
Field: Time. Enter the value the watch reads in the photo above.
3:58
